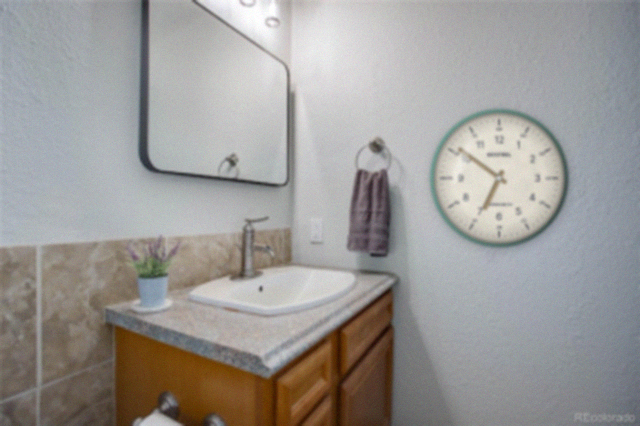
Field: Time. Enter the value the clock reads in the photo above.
6:51
